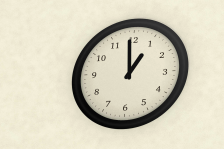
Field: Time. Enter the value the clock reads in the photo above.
12:59
